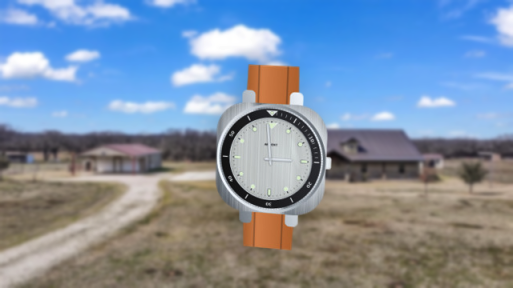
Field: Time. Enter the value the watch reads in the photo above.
2:59
